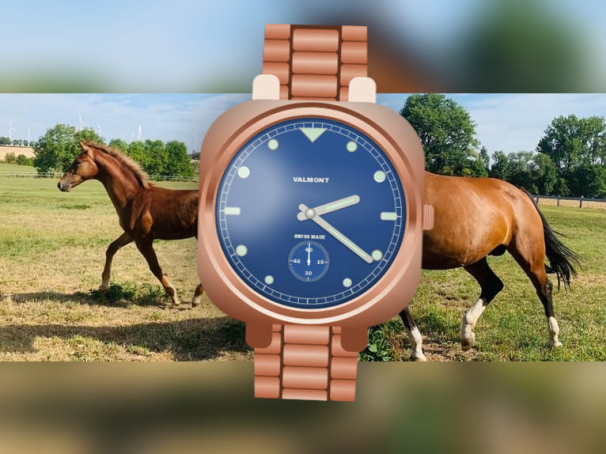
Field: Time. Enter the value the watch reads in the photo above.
2:21
